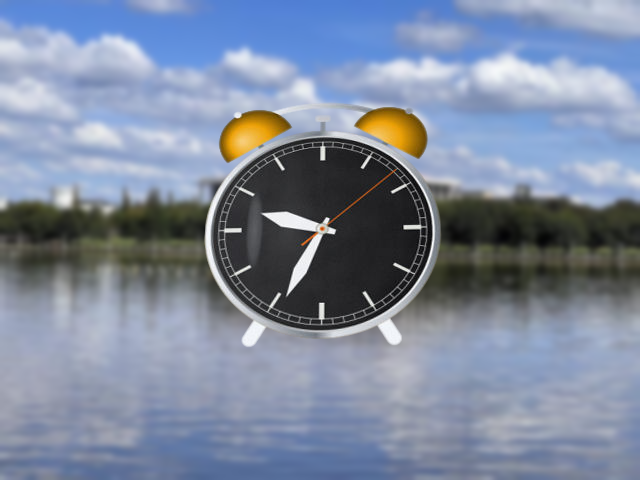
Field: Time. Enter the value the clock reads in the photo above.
9:34:08
